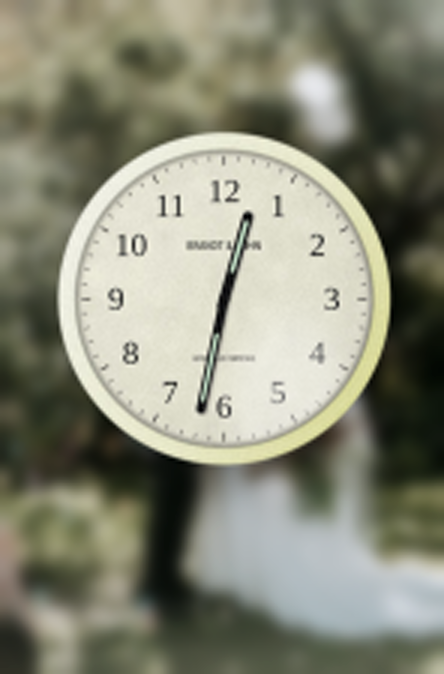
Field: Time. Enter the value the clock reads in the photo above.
12:32
